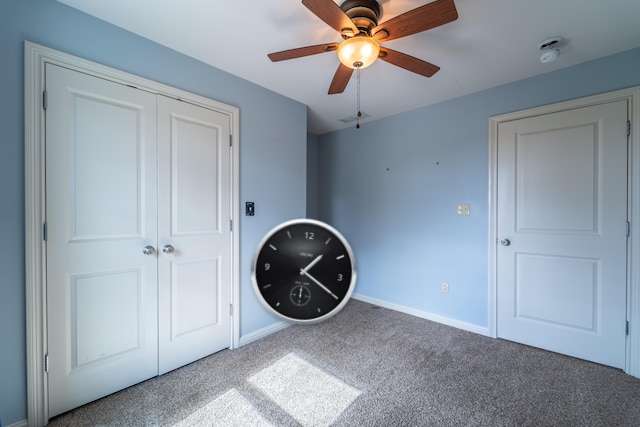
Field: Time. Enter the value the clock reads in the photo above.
1:20
